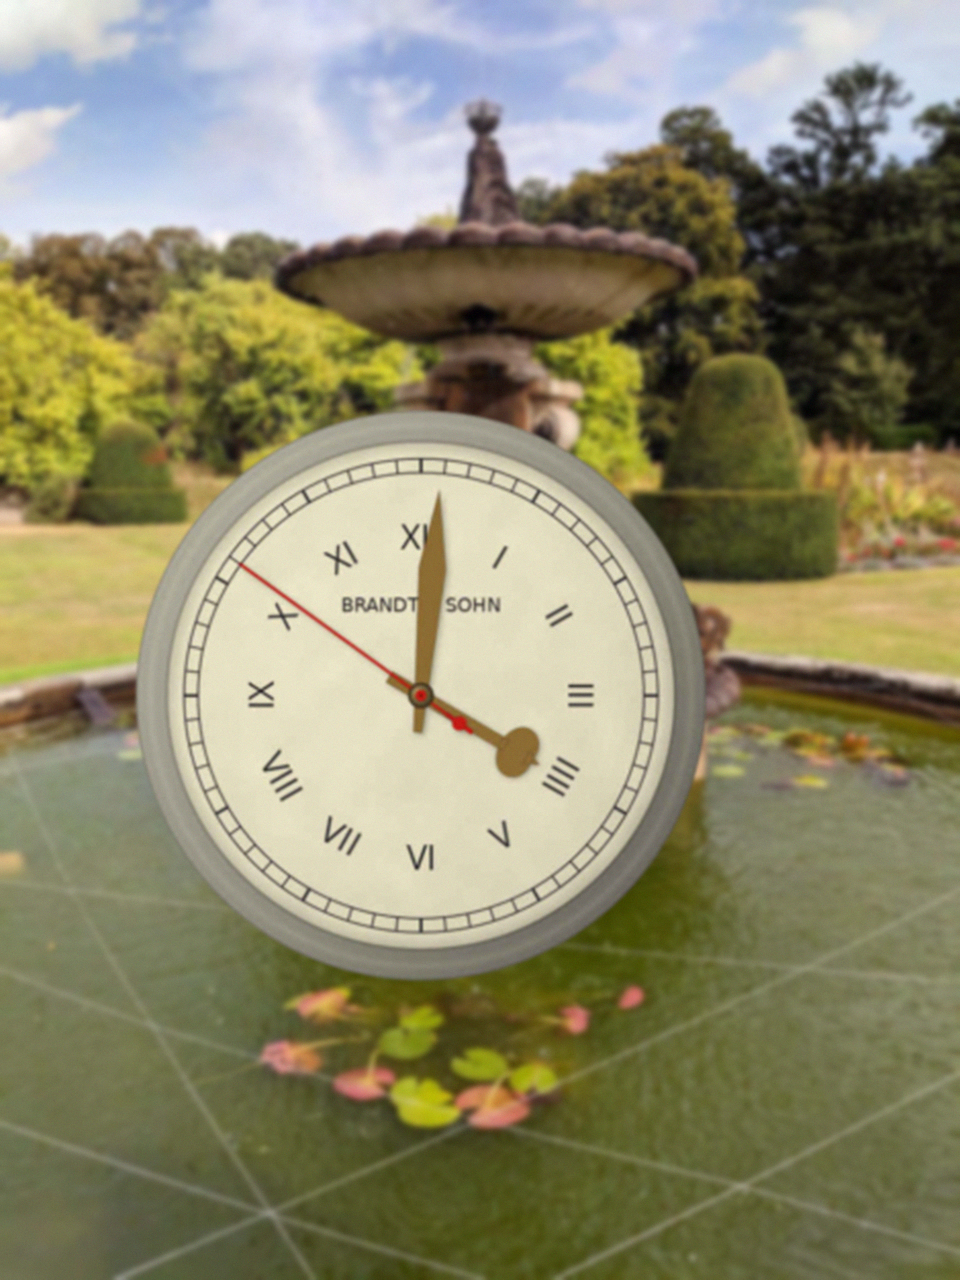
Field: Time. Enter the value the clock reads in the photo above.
4:00:51
